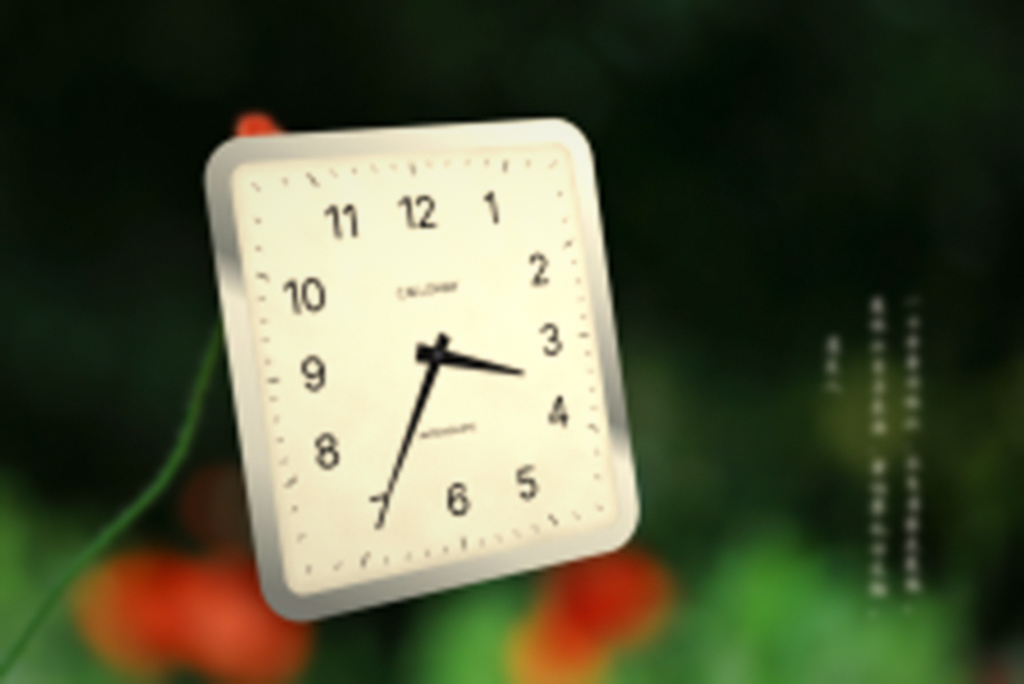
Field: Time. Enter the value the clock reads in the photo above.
3:35
